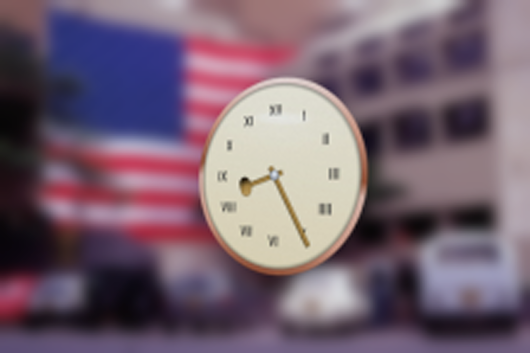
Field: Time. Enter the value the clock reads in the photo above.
8:25
